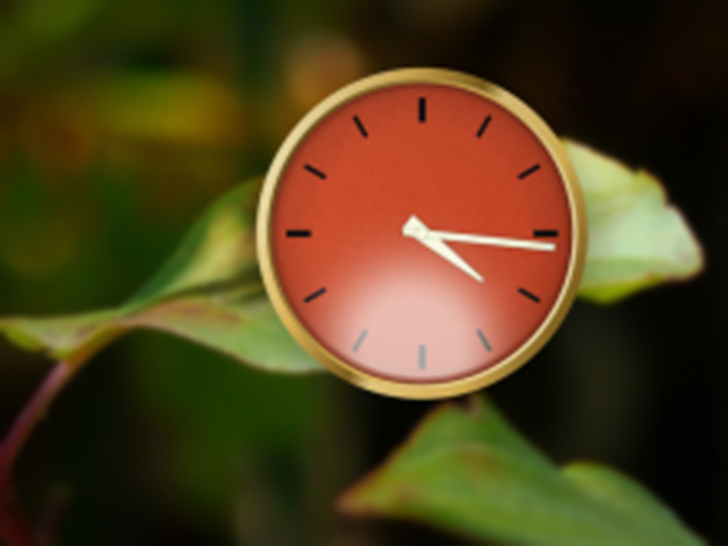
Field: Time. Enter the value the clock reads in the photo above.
4:16
